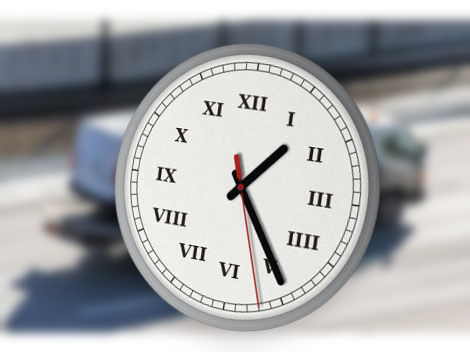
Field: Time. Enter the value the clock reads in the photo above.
1:24:27
